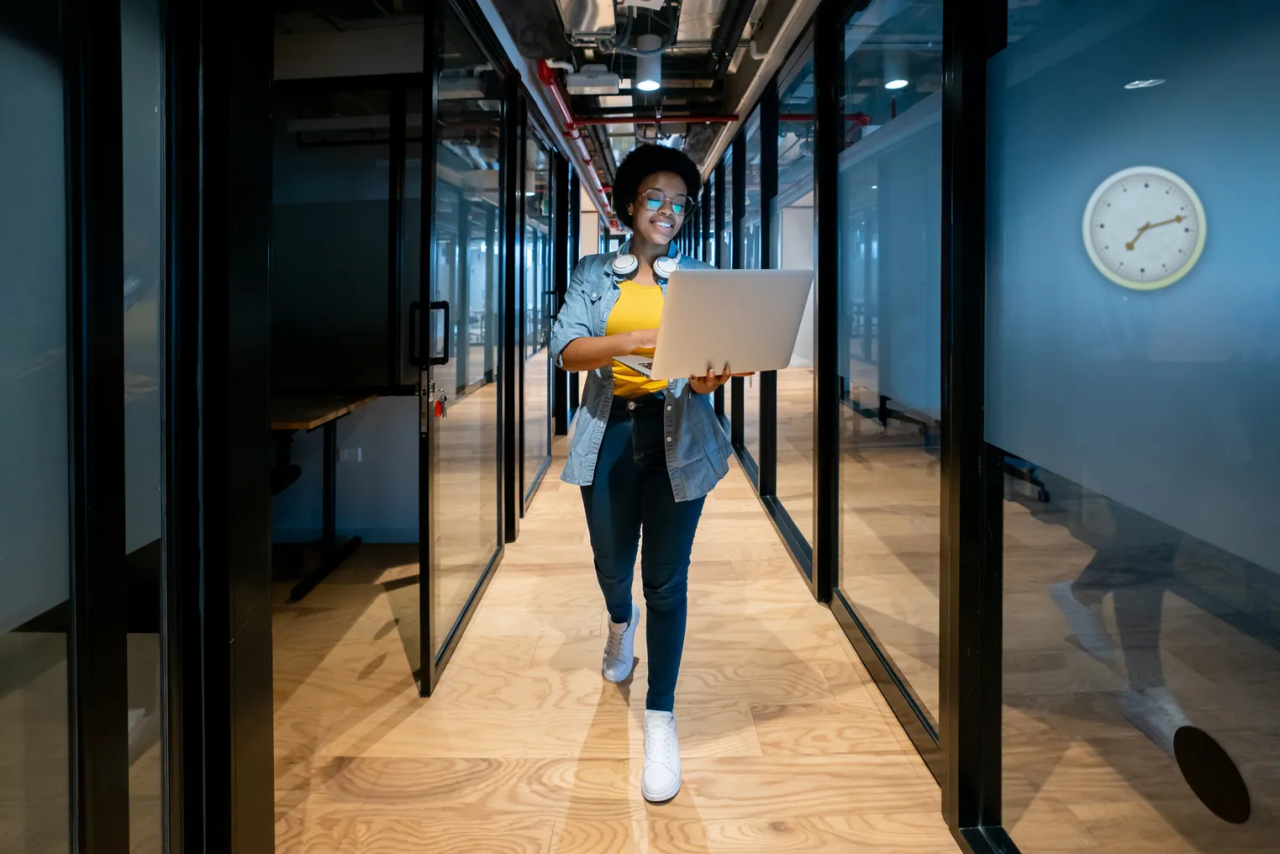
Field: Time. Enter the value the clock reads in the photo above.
7:12
